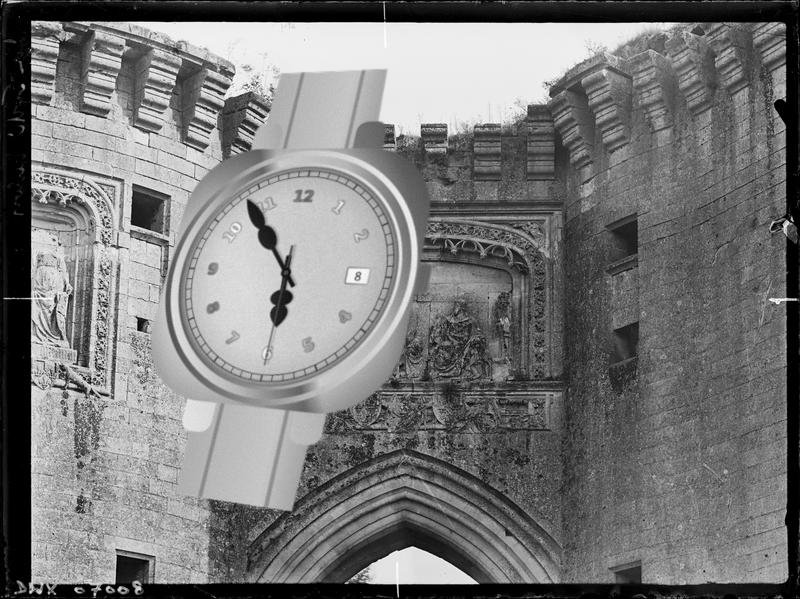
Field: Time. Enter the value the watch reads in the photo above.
5:53:30
